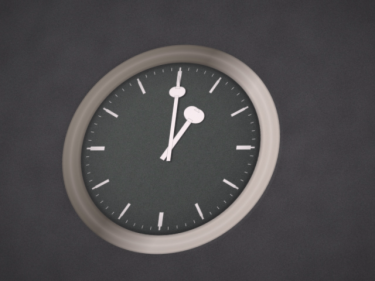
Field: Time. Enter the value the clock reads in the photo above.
1:00
